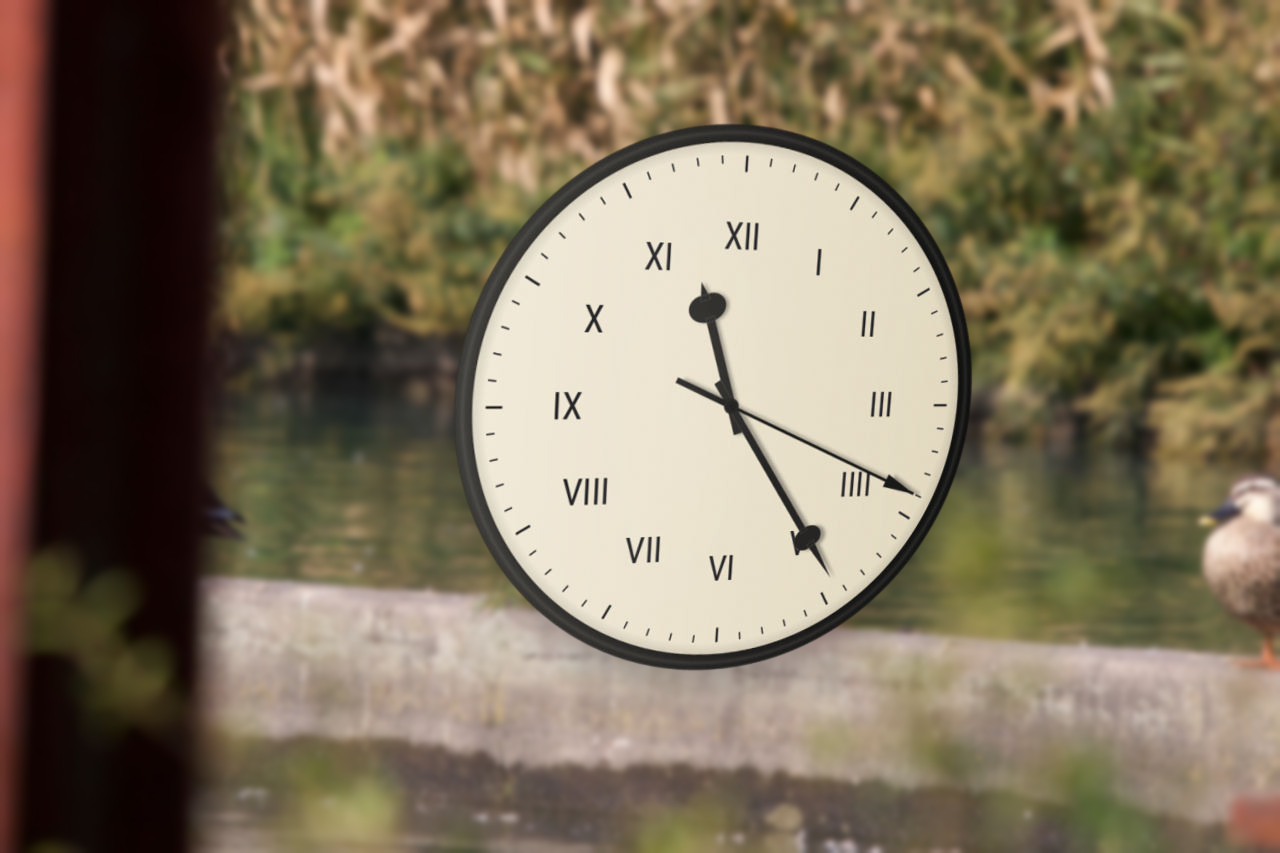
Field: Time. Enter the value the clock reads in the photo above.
11:24:19
